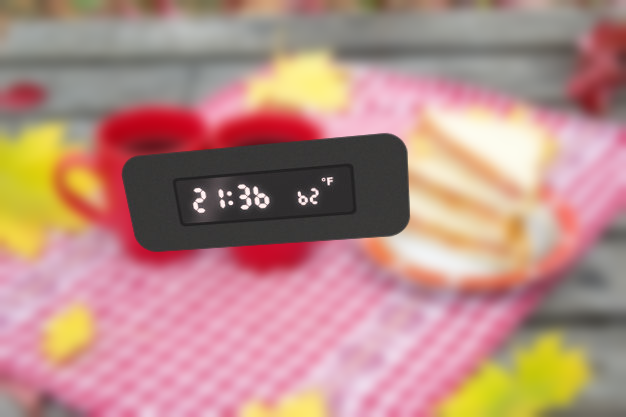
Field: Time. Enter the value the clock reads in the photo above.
21:36
